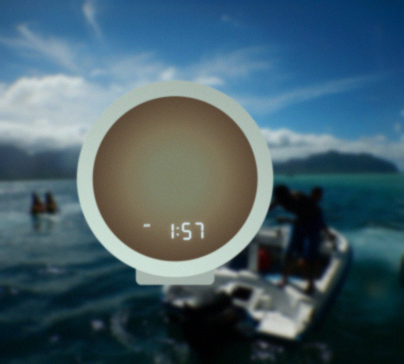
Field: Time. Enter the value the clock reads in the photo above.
1:57
